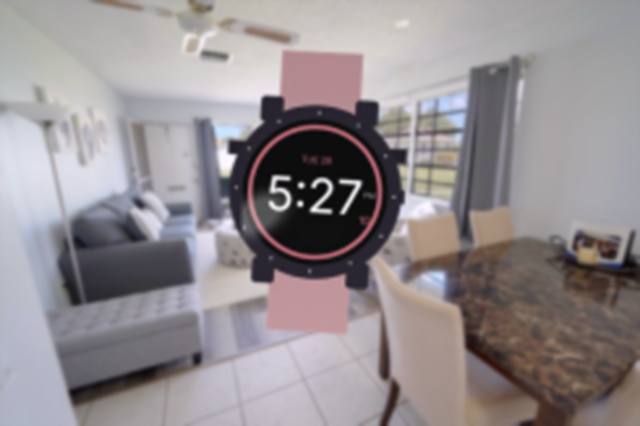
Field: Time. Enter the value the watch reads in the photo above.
5:27
